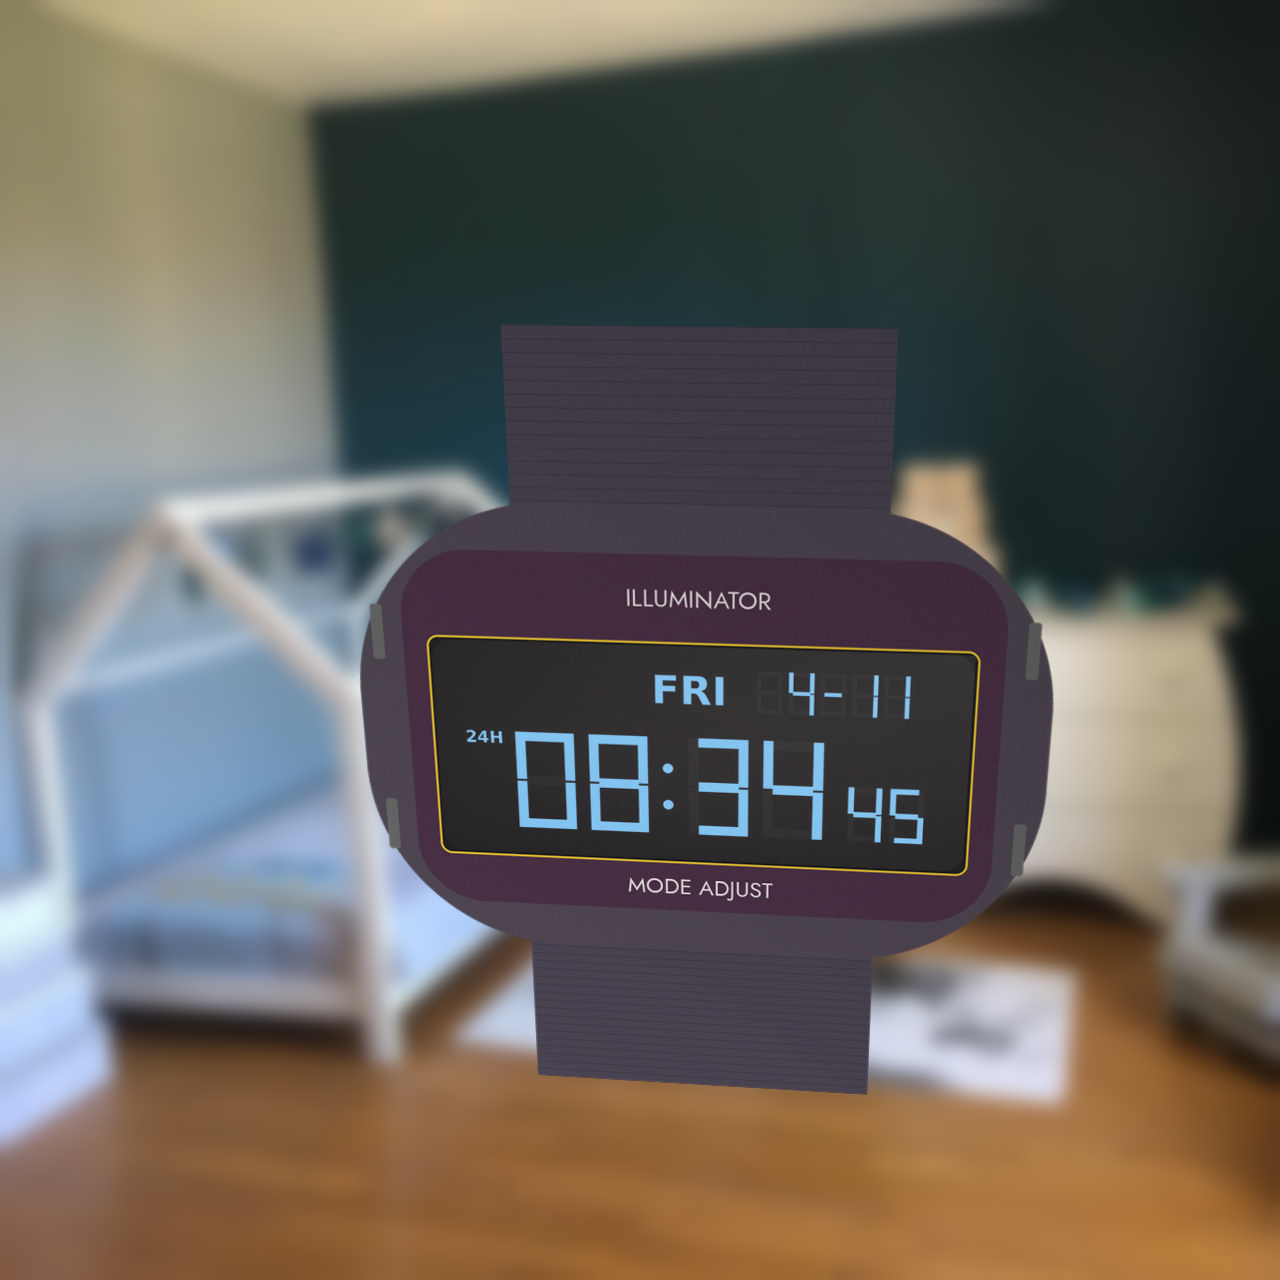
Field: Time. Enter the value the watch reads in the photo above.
8:34:45
